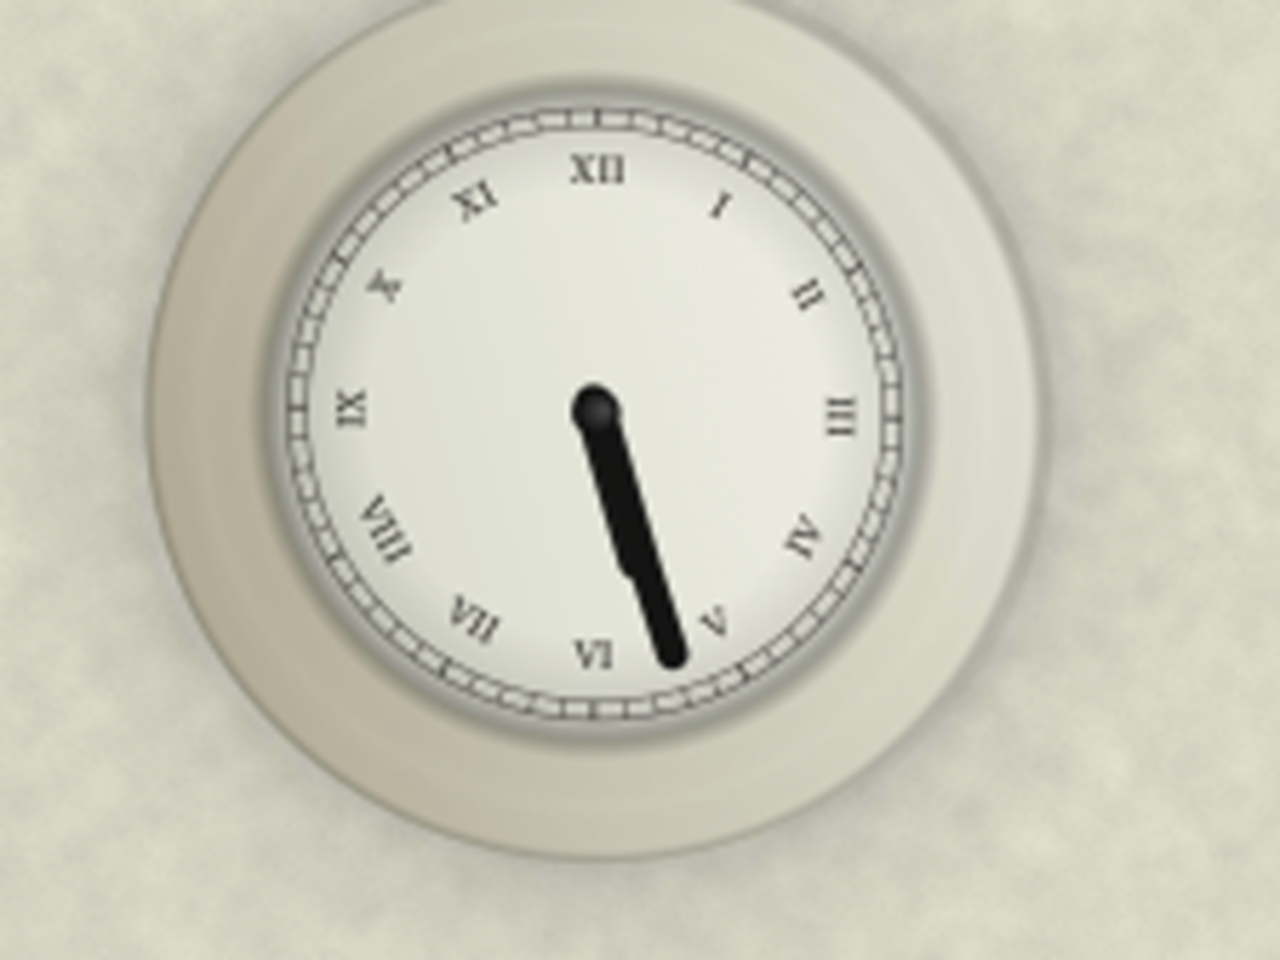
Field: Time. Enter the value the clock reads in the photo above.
5:27
